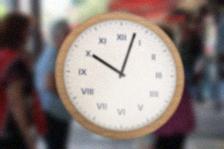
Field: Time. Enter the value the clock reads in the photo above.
10:03
